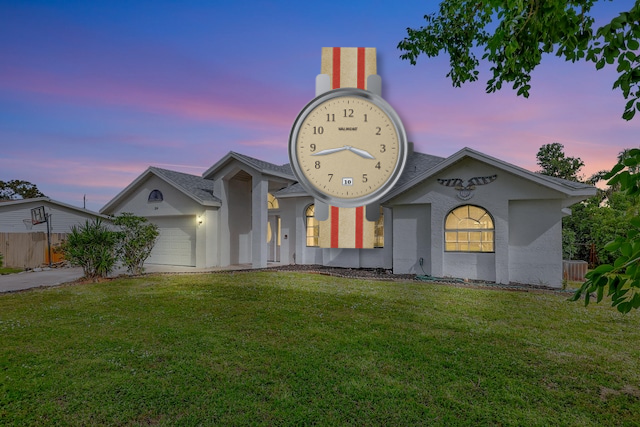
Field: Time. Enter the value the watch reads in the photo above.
3:43
